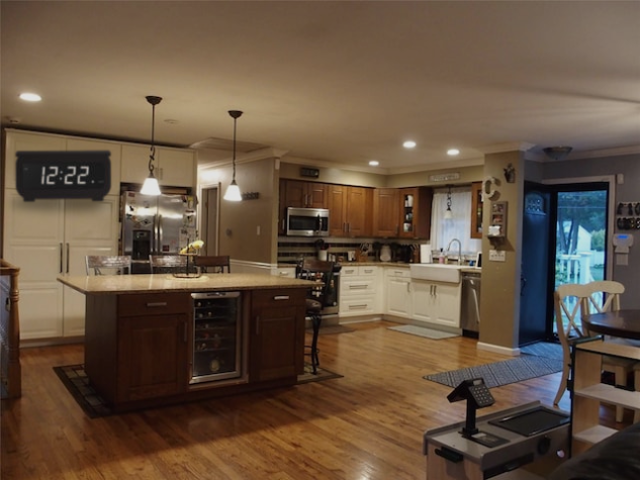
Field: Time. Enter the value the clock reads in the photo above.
12:22
